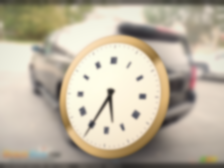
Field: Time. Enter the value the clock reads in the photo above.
5:35
